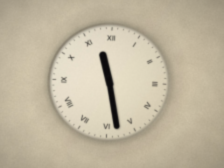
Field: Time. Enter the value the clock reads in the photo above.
11:28
